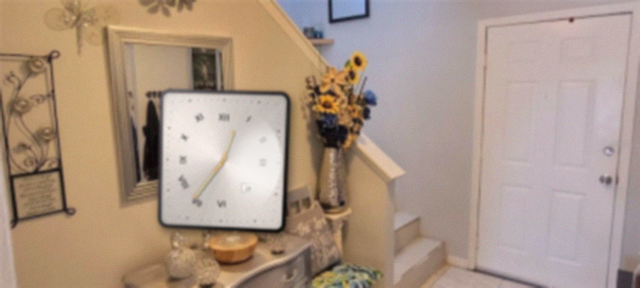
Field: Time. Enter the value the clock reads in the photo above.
12:36
